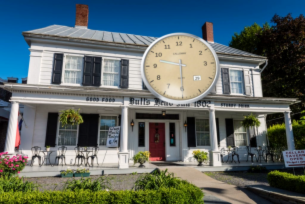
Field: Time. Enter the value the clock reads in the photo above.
9:30
